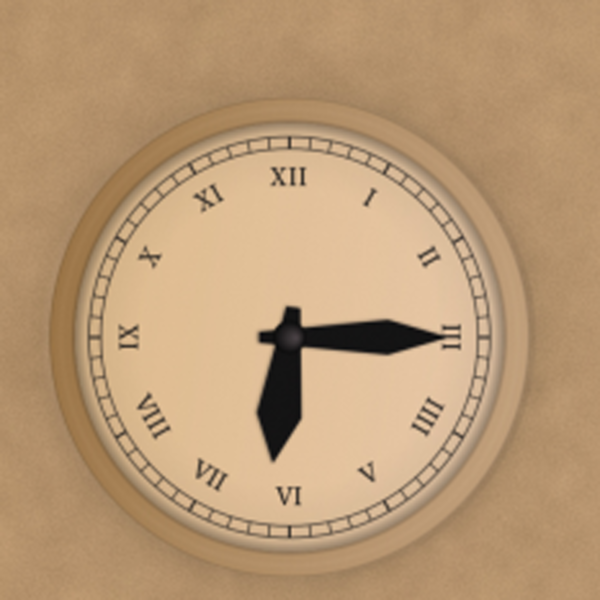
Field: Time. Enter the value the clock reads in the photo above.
6:15
